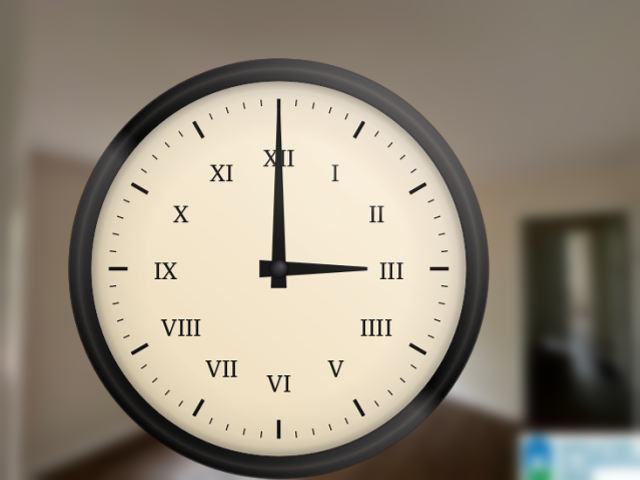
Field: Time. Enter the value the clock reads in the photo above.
3:00
